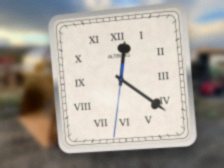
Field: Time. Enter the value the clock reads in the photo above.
12:21:32
